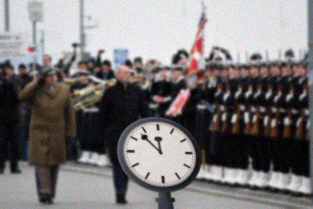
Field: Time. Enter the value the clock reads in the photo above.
11:53
